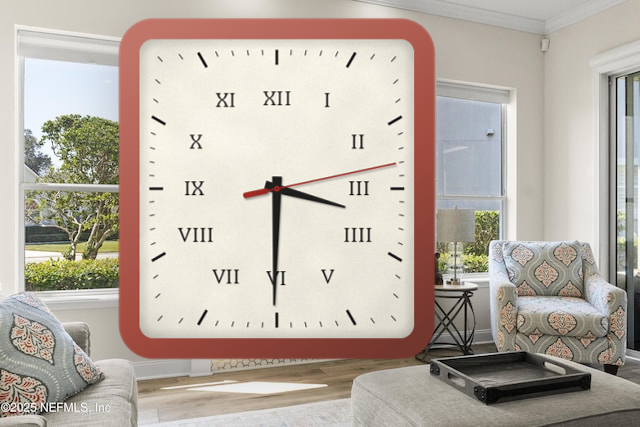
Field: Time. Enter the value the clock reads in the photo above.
3:30:13
